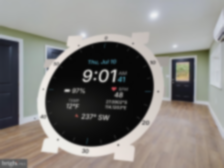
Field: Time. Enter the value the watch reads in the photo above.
9:01
